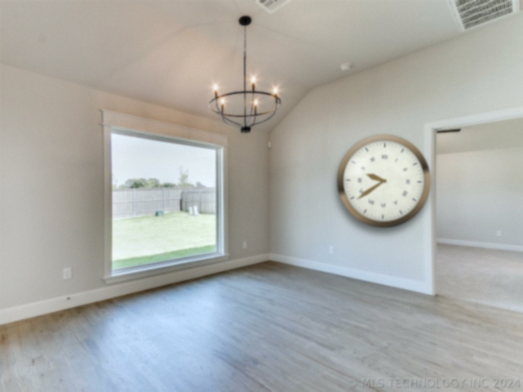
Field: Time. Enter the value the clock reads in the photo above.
9:39
